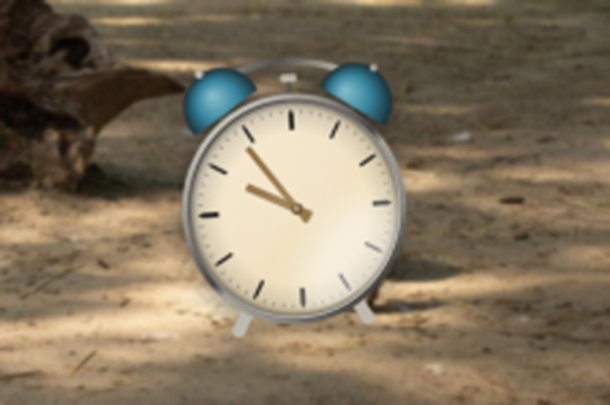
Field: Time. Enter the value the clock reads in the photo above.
9:54
